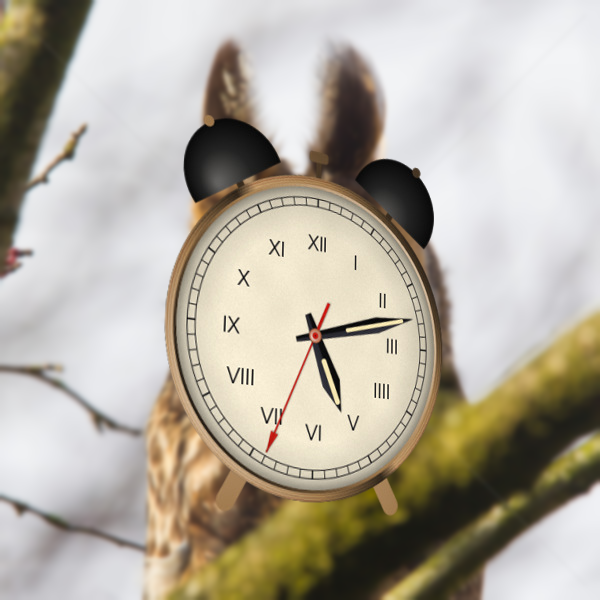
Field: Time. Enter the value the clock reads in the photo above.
5:12:34
